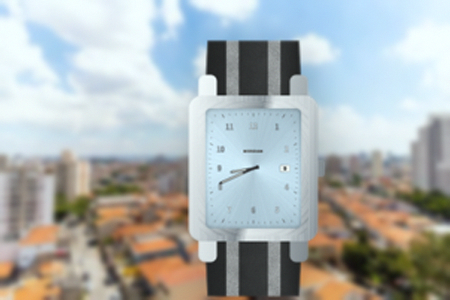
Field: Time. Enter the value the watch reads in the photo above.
8:41
